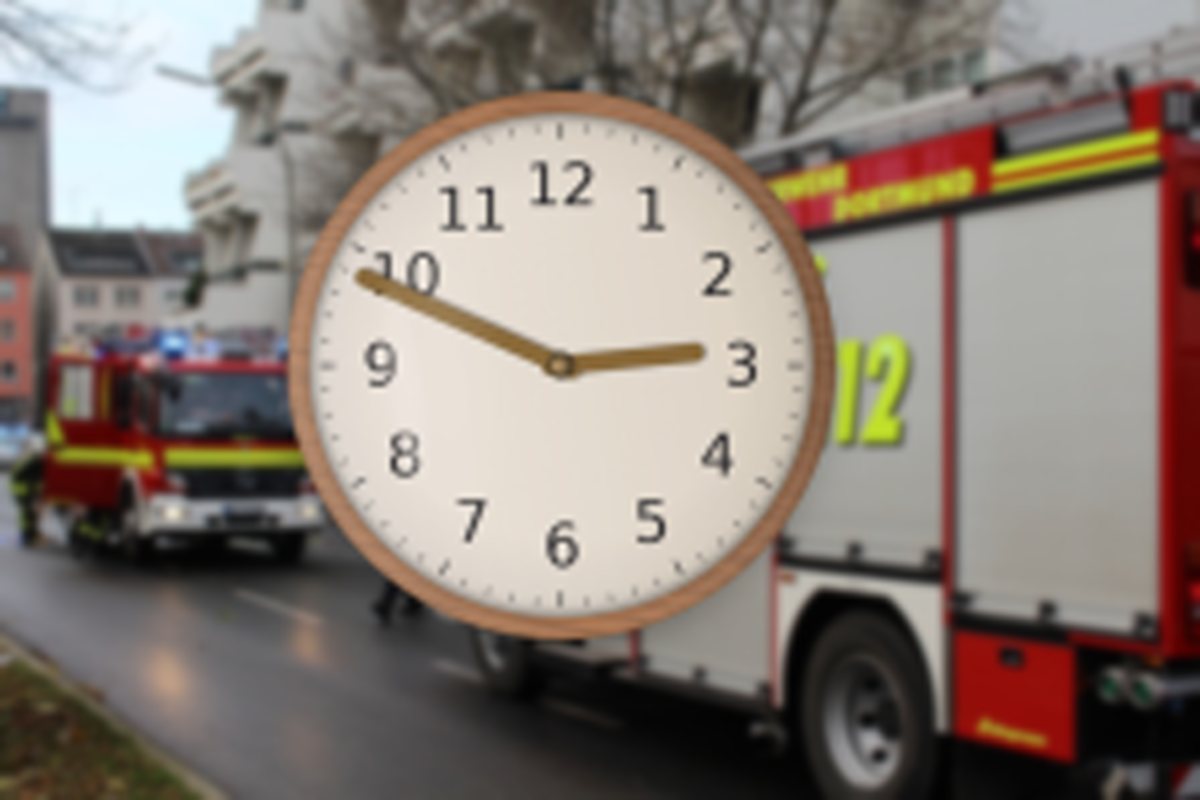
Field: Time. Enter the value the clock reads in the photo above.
2:49
